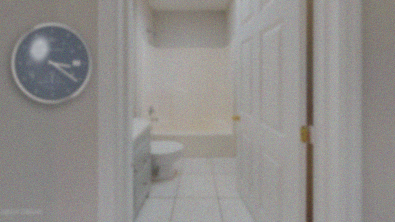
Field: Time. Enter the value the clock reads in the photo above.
3:21
